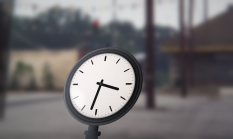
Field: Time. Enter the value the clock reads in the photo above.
3:32
